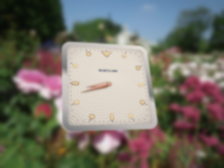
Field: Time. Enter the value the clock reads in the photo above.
8:42
